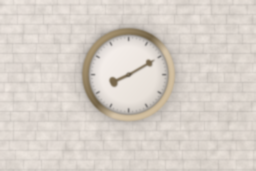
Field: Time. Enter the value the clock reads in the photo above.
8:10
